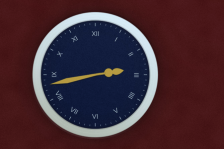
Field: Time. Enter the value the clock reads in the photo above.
2:43
